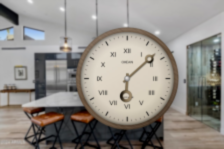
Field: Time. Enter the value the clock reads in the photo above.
6:08
